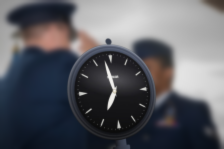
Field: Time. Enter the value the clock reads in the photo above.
6:58
